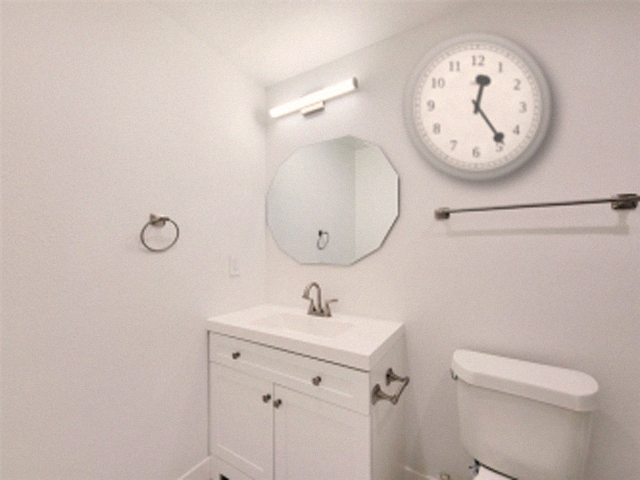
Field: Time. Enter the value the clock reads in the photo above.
12:24
